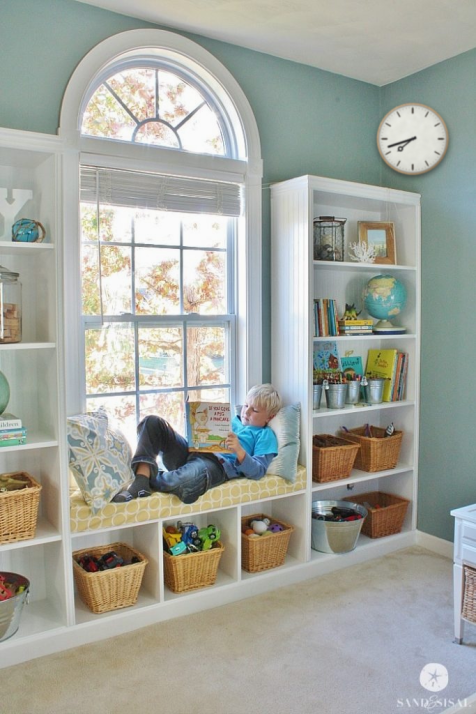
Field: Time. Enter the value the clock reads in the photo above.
7:42
